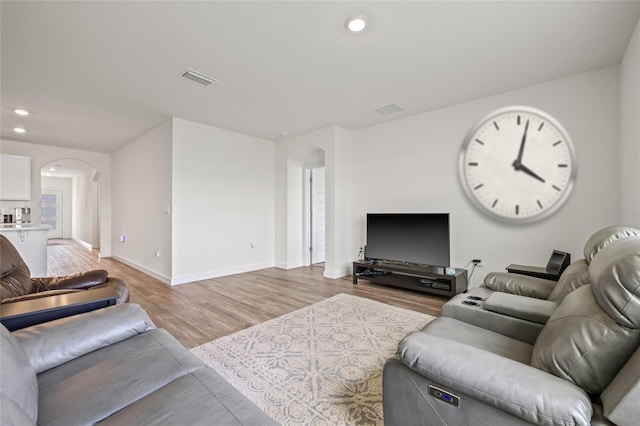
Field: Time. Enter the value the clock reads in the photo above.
4:02
